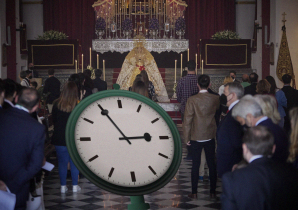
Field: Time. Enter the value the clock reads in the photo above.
2:55
